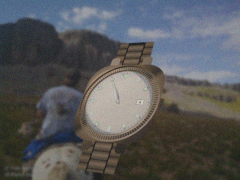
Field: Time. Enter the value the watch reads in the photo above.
10:55
